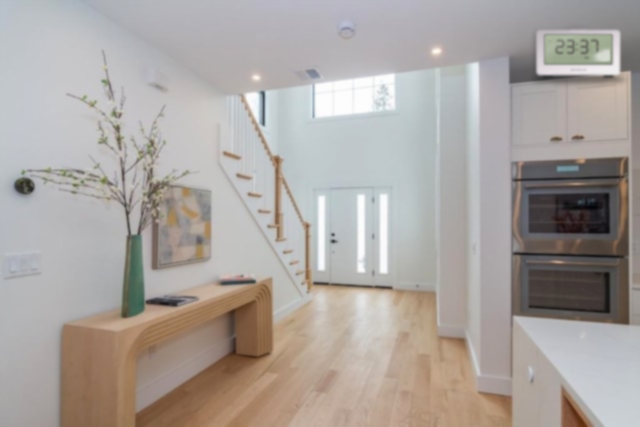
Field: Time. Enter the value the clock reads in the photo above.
23:37
